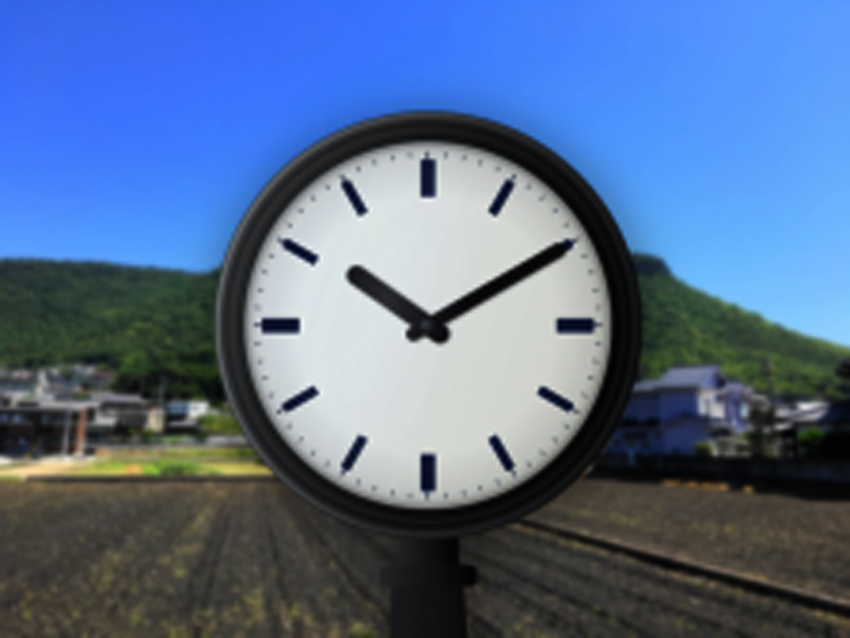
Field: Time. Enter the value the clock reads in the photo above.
10:10
